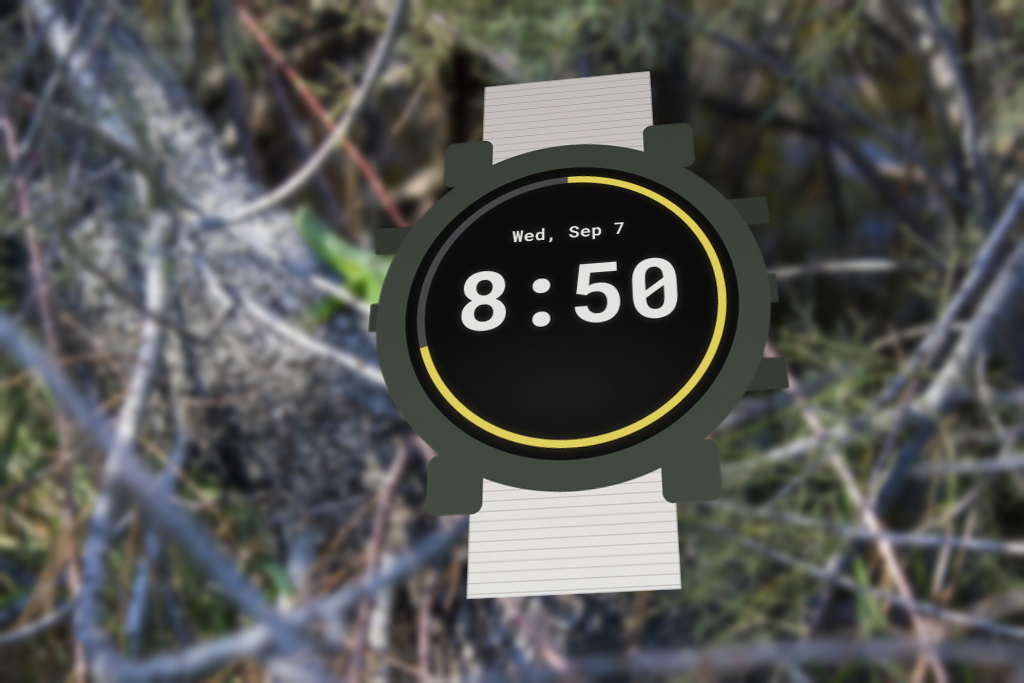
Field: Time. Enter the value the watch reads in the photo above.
8:50
